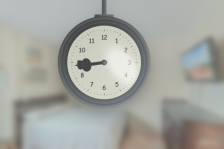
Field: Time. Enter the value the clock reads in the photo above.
8:44
